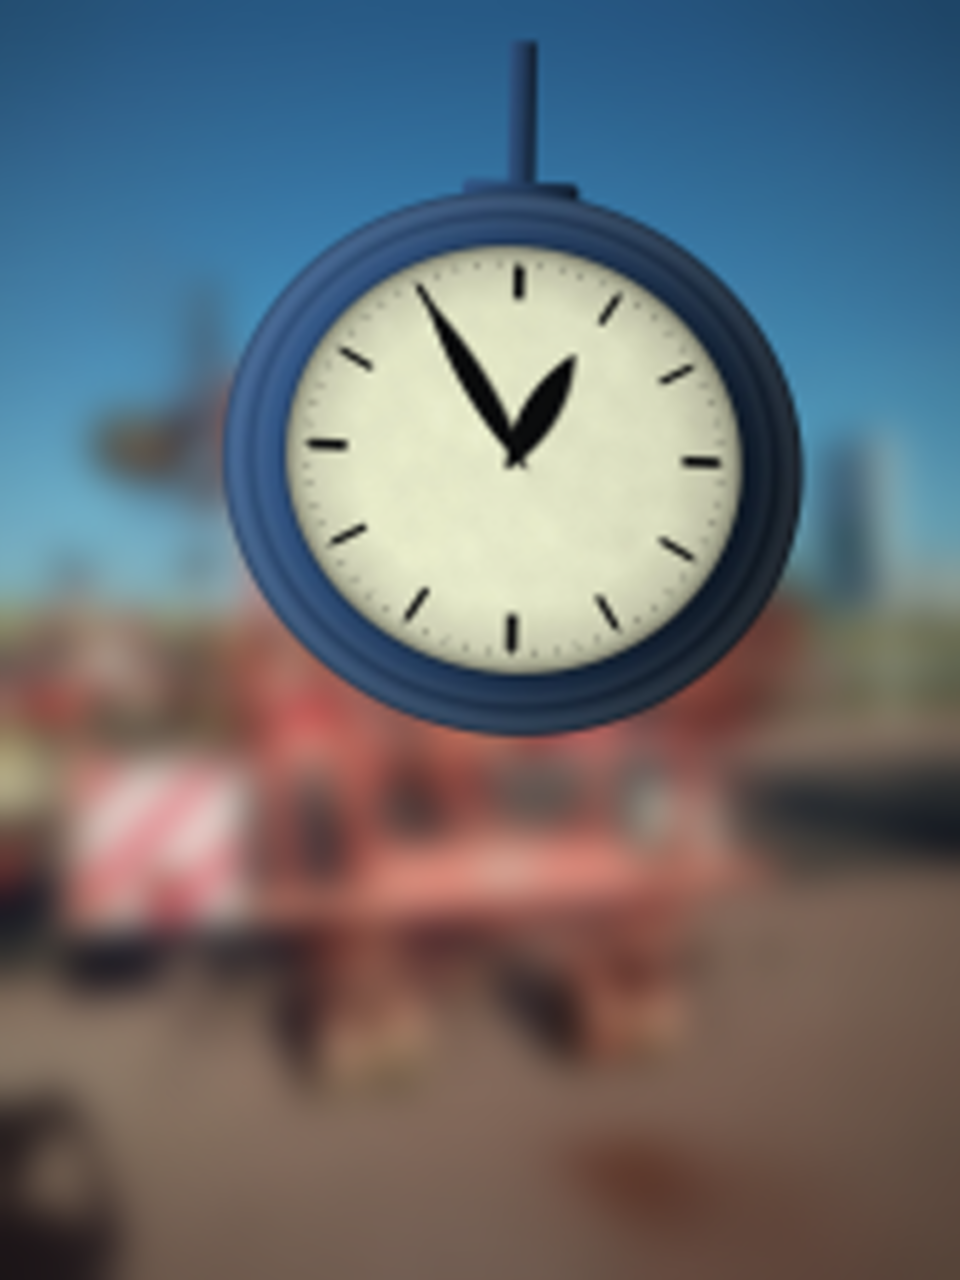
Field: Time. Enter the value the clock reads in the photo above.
12:55
